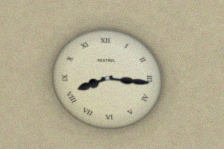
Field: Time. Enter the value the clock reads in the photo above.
8:16
